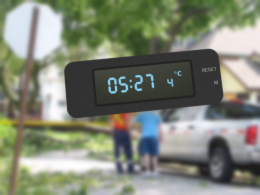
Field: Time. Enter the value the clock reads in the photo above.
5:27
